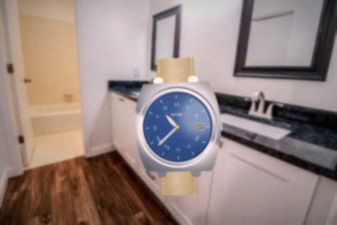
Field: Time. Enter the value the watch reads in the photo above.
10:38
